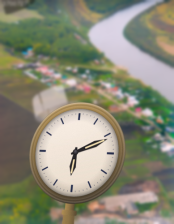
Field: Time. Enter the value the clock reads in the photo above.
6:11
